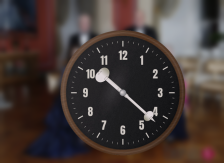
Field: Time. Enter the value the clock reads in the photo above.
10:22
